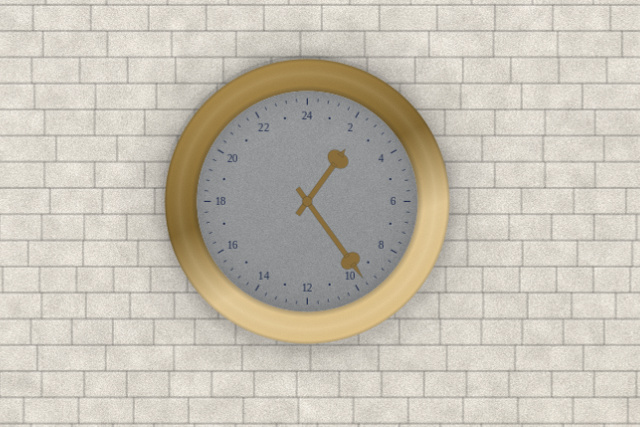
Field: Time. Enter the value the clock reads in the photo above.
2:24
